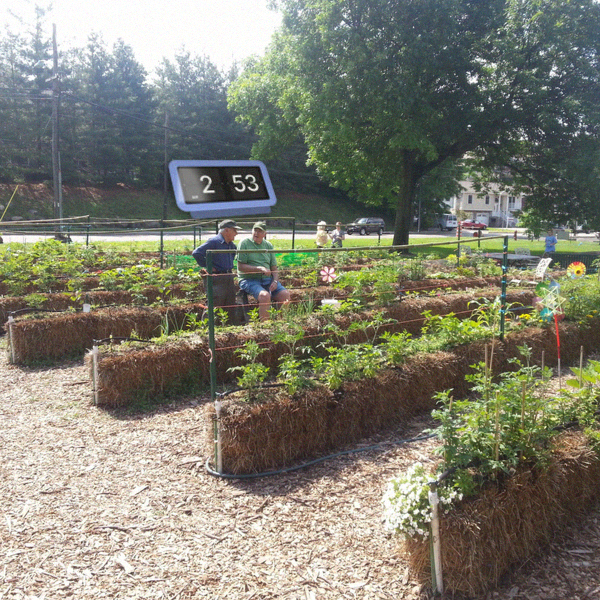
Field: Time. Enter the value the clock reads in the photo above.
2:53
